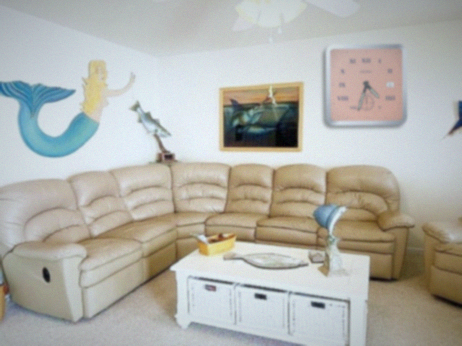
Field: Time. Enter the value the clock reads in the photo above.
4:33
